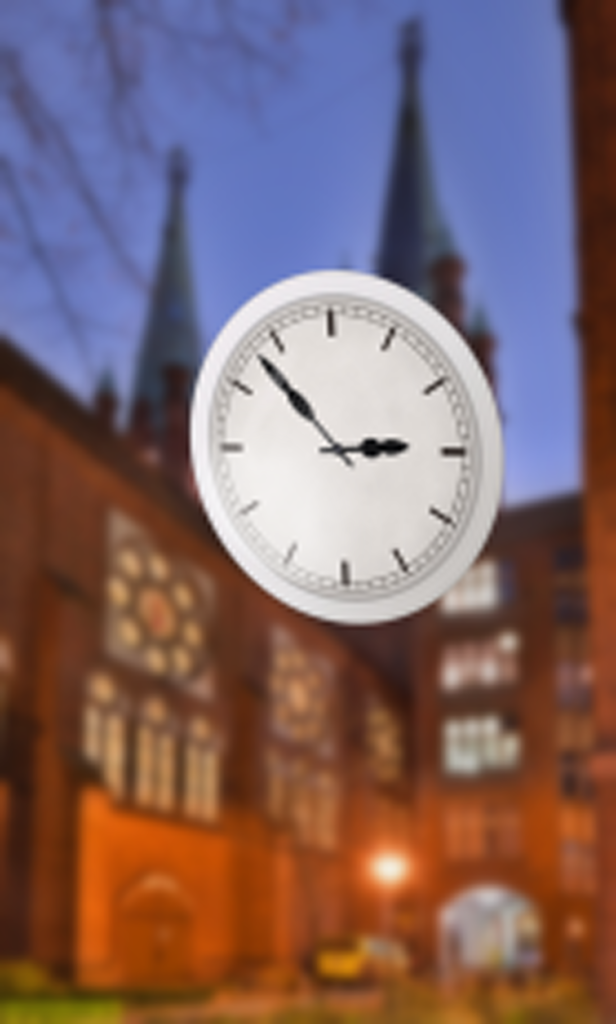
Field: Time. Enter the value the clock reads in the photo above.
2:53
